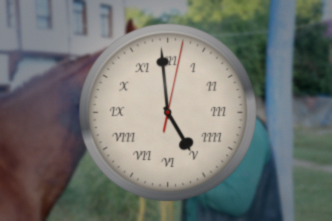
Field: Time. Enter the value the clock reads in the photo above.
4:59:02
